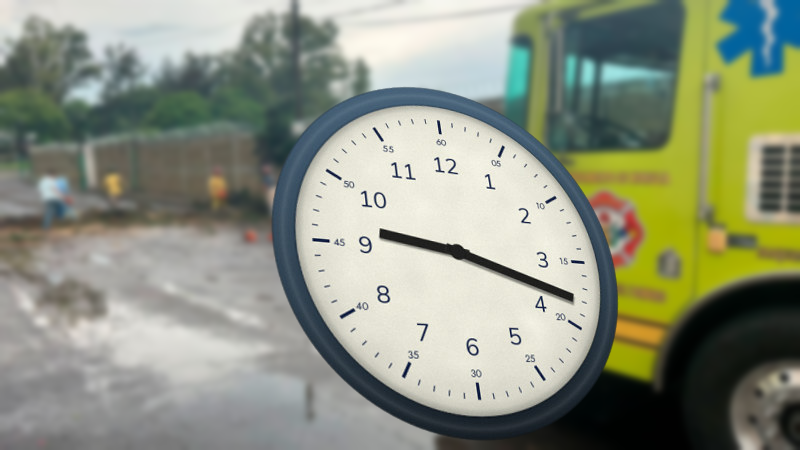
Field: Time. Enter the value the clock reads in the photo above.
9:18
